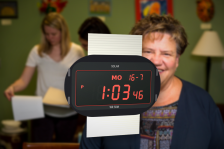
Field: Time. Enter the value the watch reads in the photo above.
1:03:46
